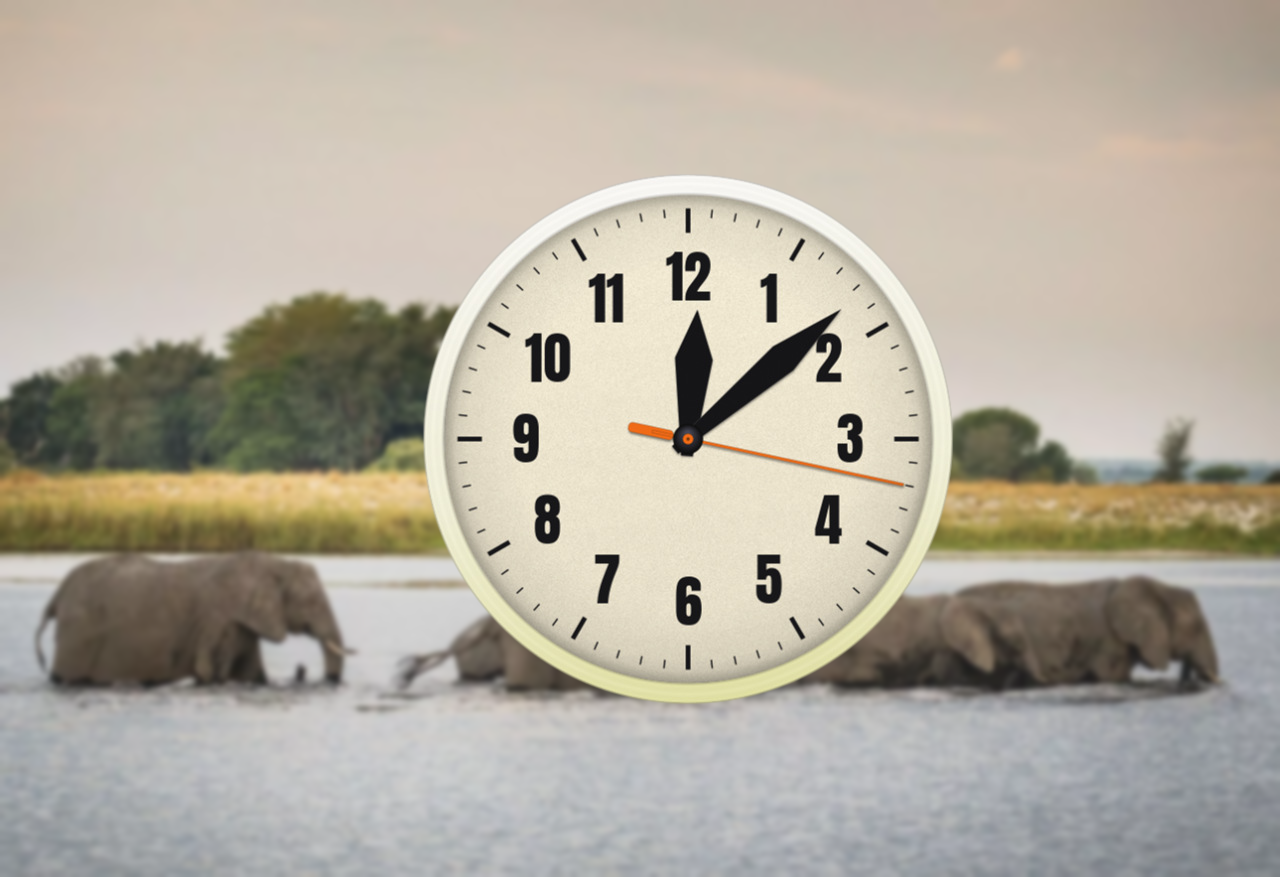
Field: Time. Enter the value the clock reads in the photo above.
12:08:17
